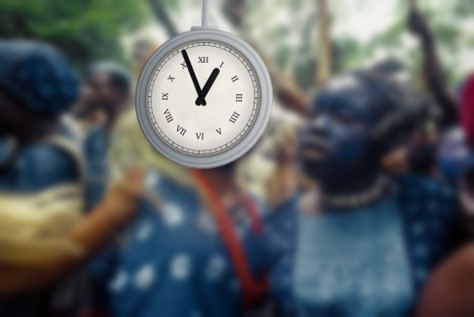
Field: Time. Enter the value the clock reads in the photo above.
12:56
